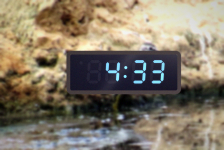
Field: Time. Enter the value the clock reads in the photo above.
4:33
